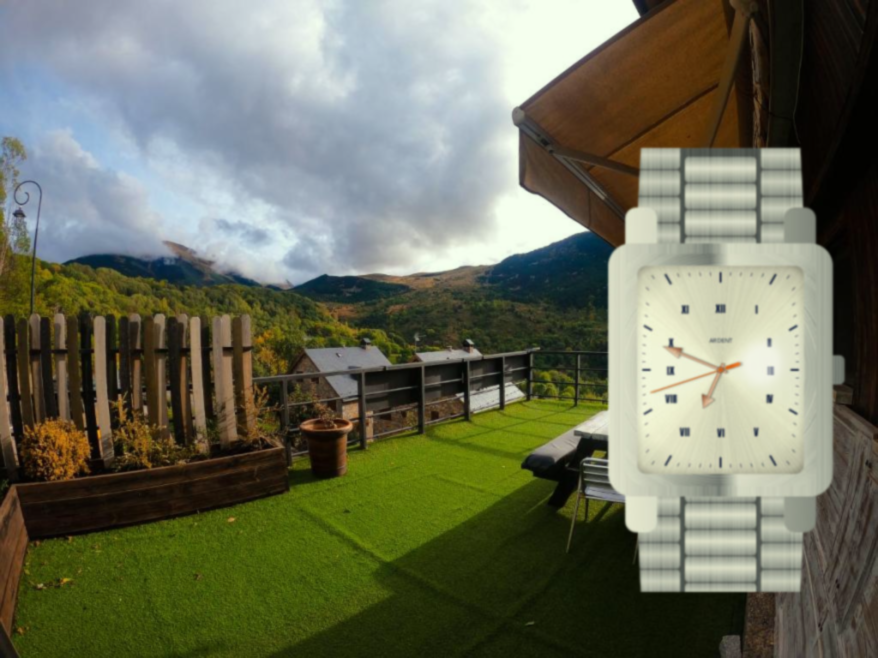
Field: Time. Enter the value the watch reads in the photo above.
6:48:42
